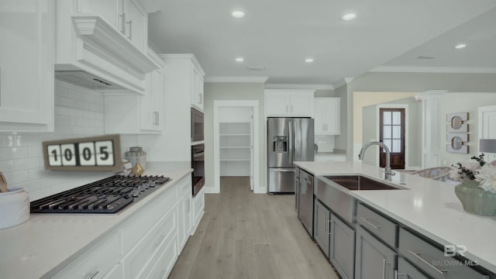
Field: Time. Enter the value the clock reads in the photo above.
10:05
